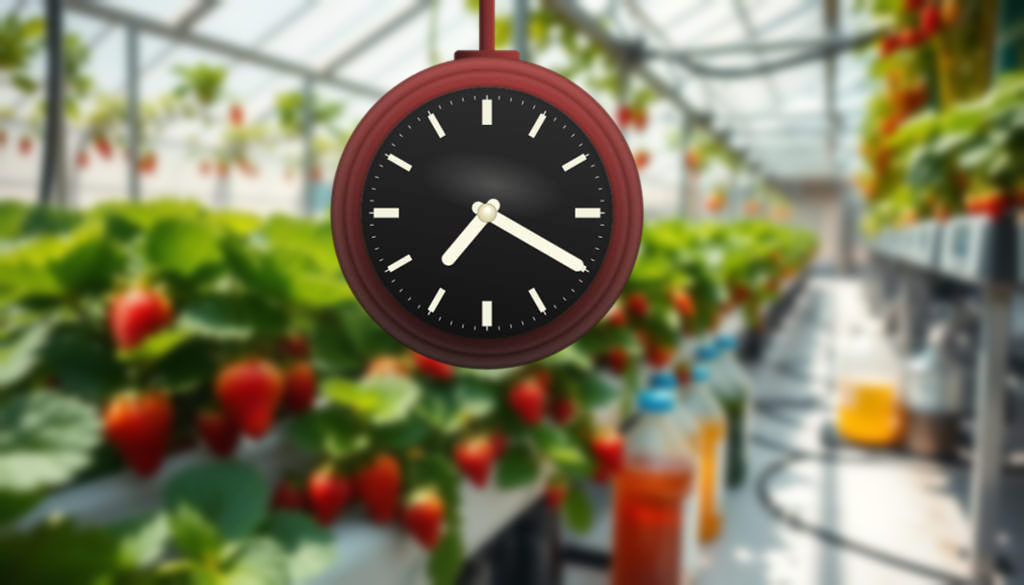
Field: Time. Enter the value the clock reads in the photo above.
7:20
